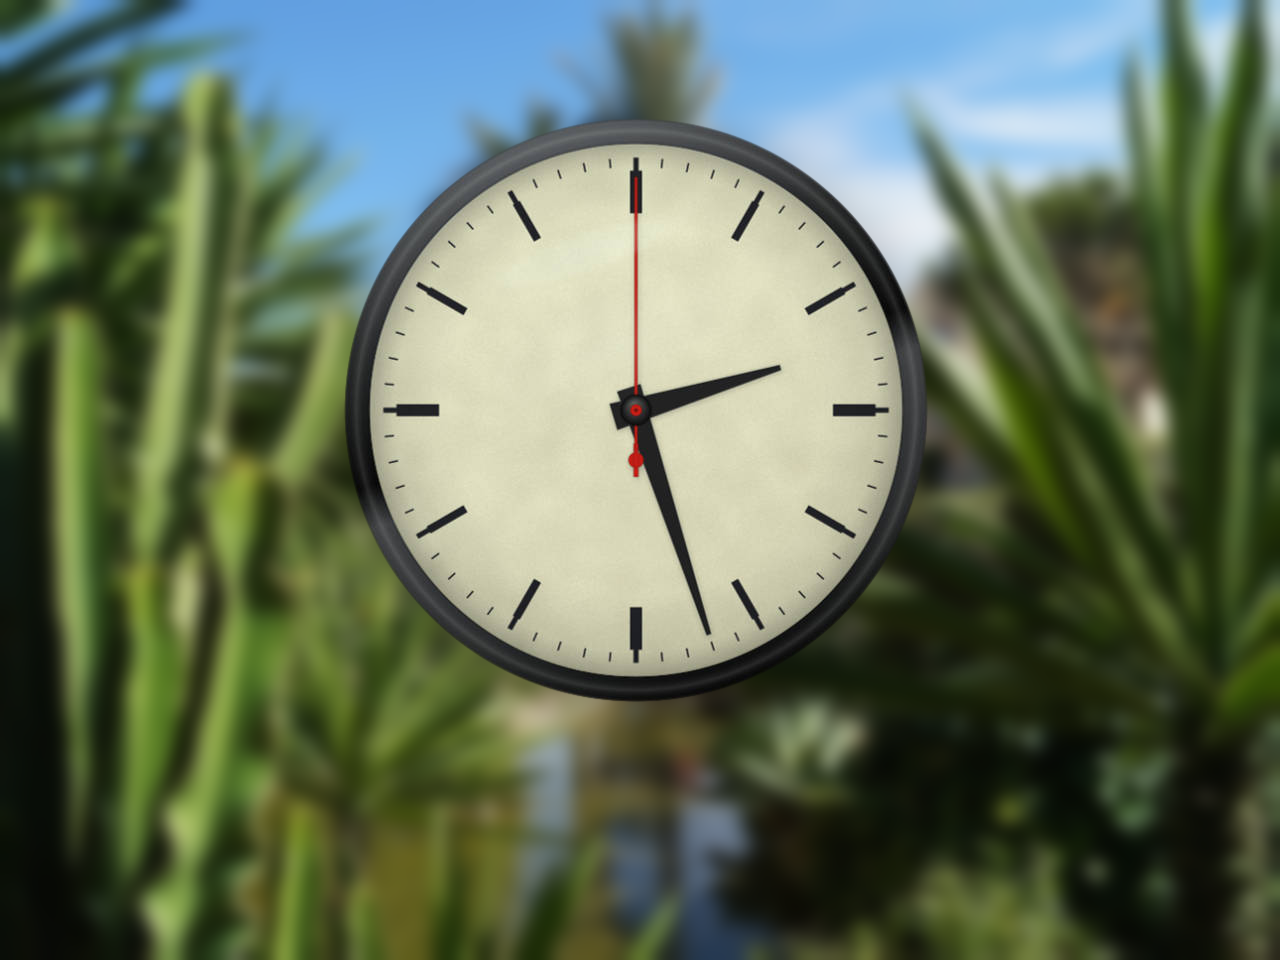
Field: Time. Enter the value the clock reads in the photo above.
2:27:00
